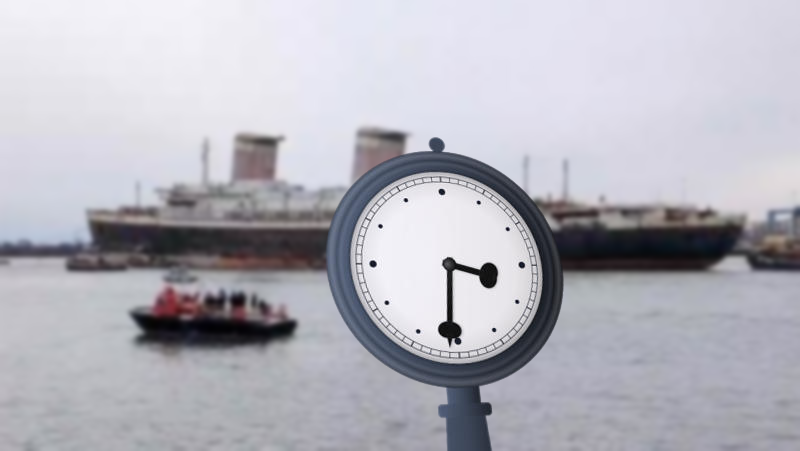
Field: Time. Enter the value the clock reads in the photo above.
3:31
